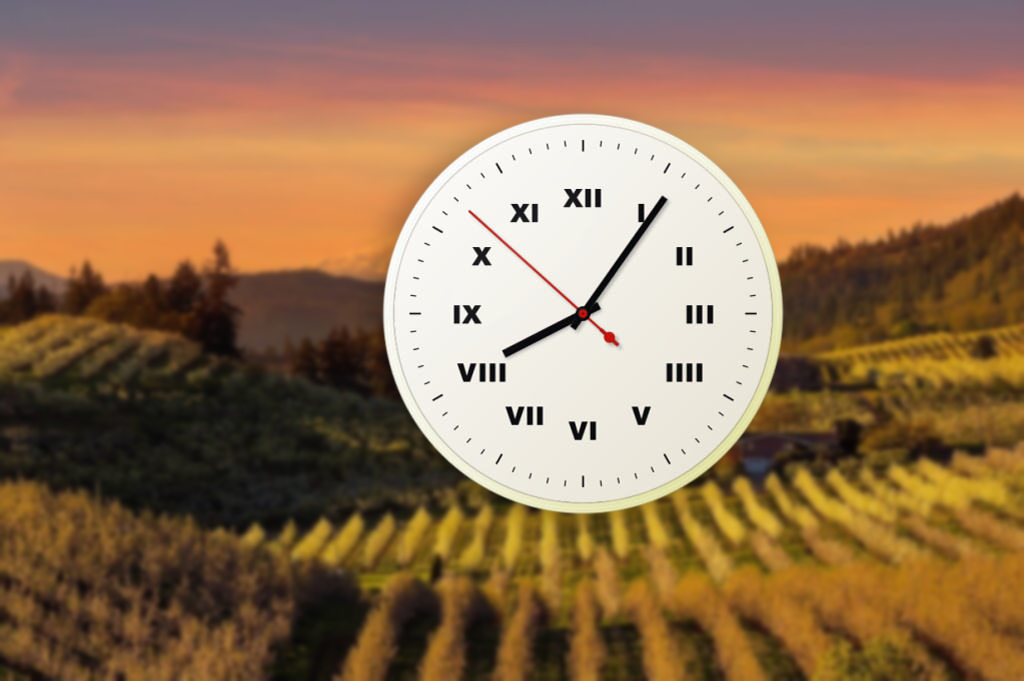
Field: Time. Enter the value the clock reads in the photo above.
8:05:52
